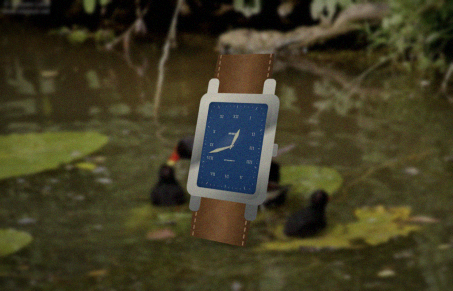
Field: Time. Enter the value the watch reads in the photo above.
12:42
